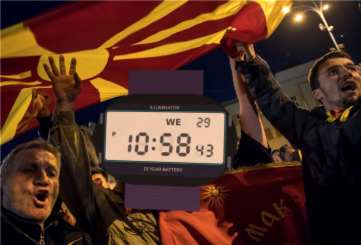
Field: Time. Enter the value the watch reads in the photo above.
10:58:43
